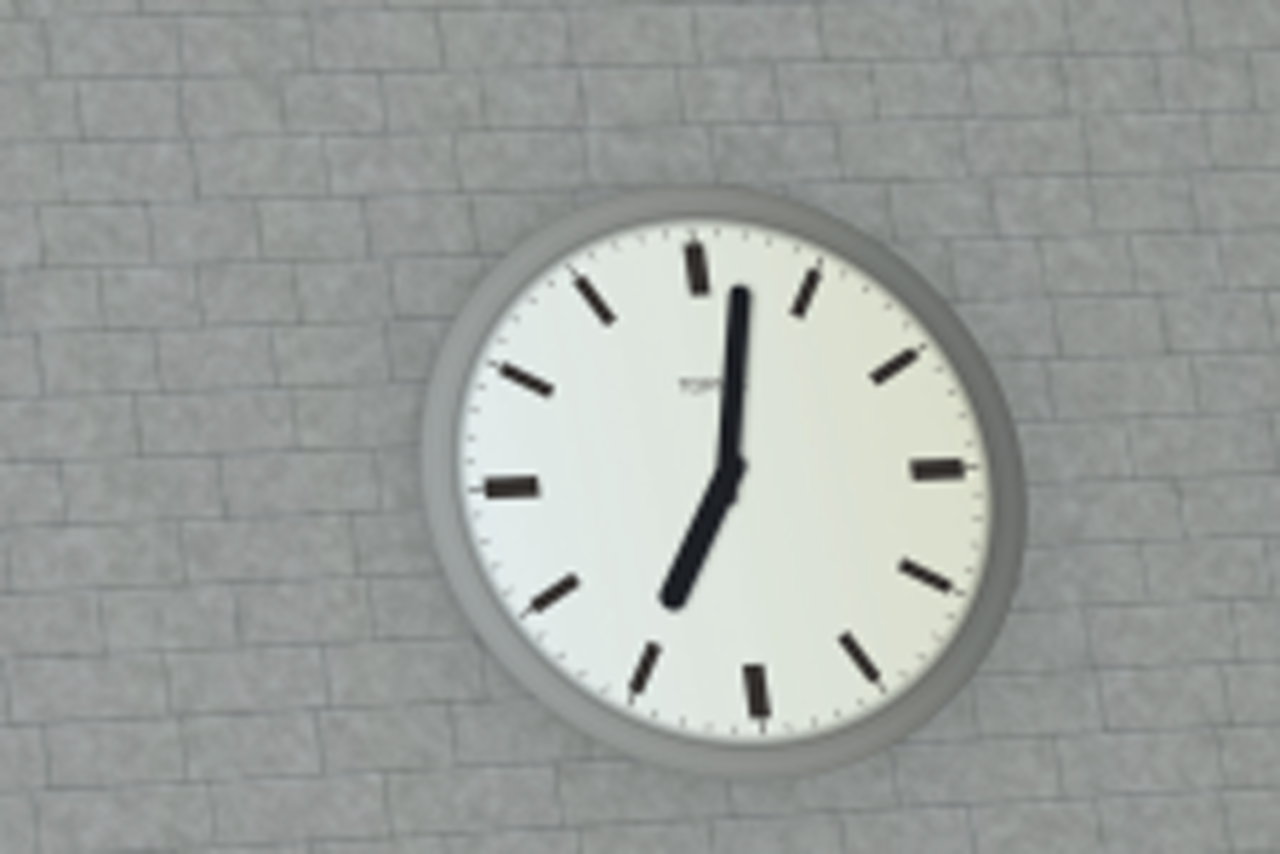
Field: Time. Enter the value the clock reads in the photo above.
7:02
